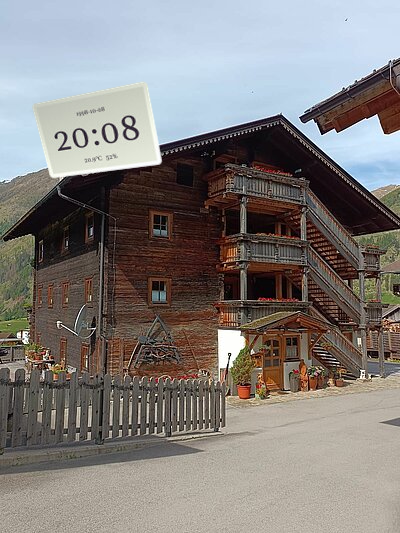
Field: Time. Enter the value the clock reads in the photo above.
20:08
